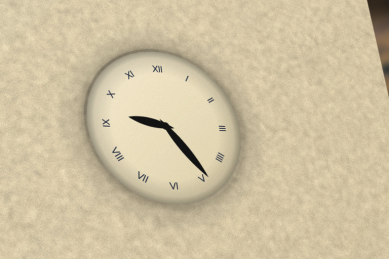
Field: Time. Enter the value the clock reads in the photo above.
9:24
